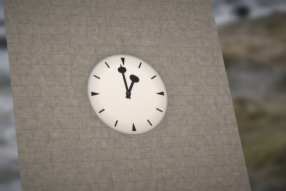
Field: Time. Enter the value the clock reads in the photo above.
12:59
